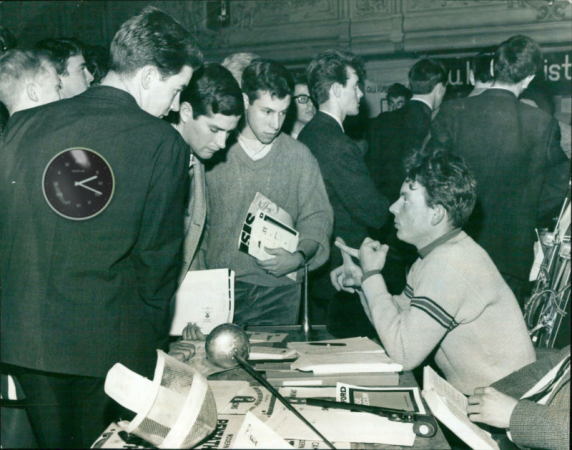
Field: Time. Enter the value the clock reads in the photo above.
2:19
